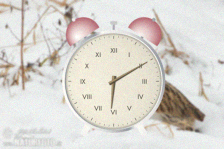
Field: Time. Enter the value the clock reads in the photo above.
6:10
